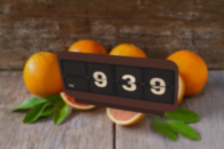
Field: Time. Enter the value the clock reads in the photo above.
9:39
